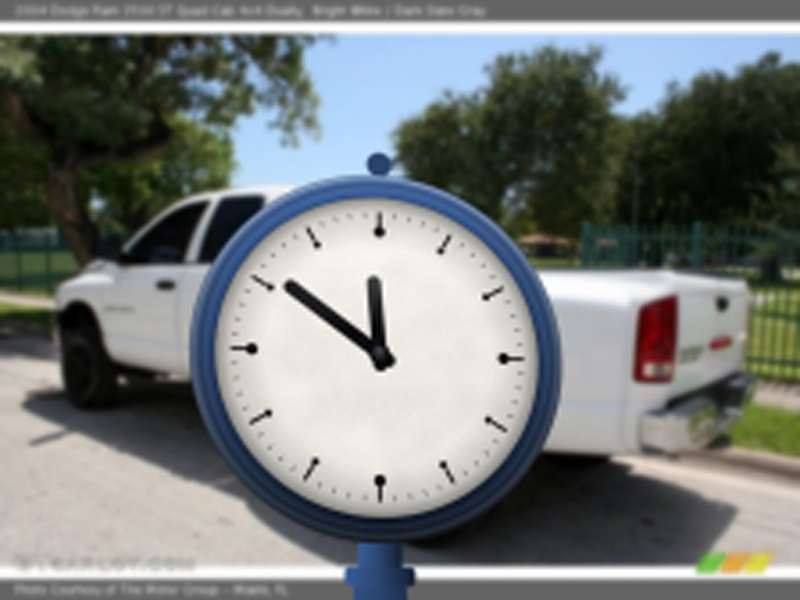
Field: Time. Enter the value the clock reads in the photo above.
11:51
